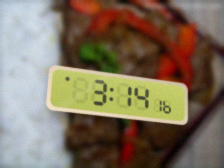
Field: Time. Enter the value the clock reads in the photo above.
3:14:16
